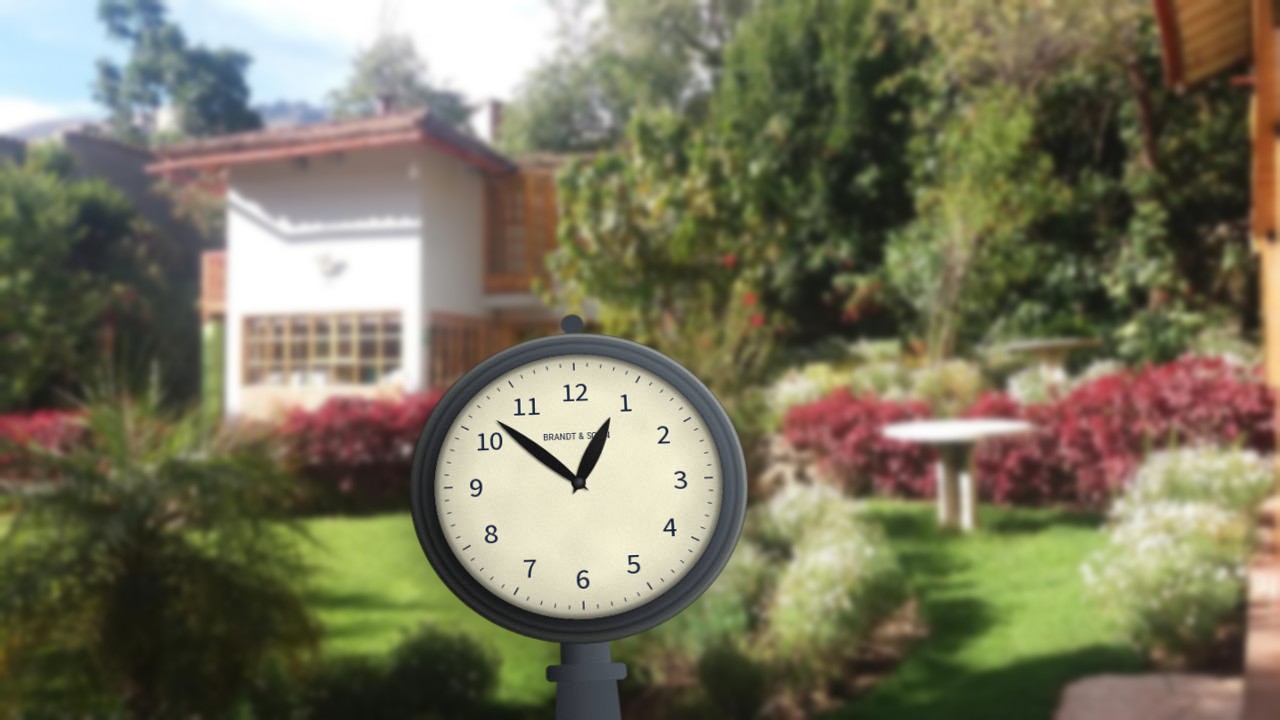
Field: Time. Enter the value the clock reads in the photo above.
12:52
